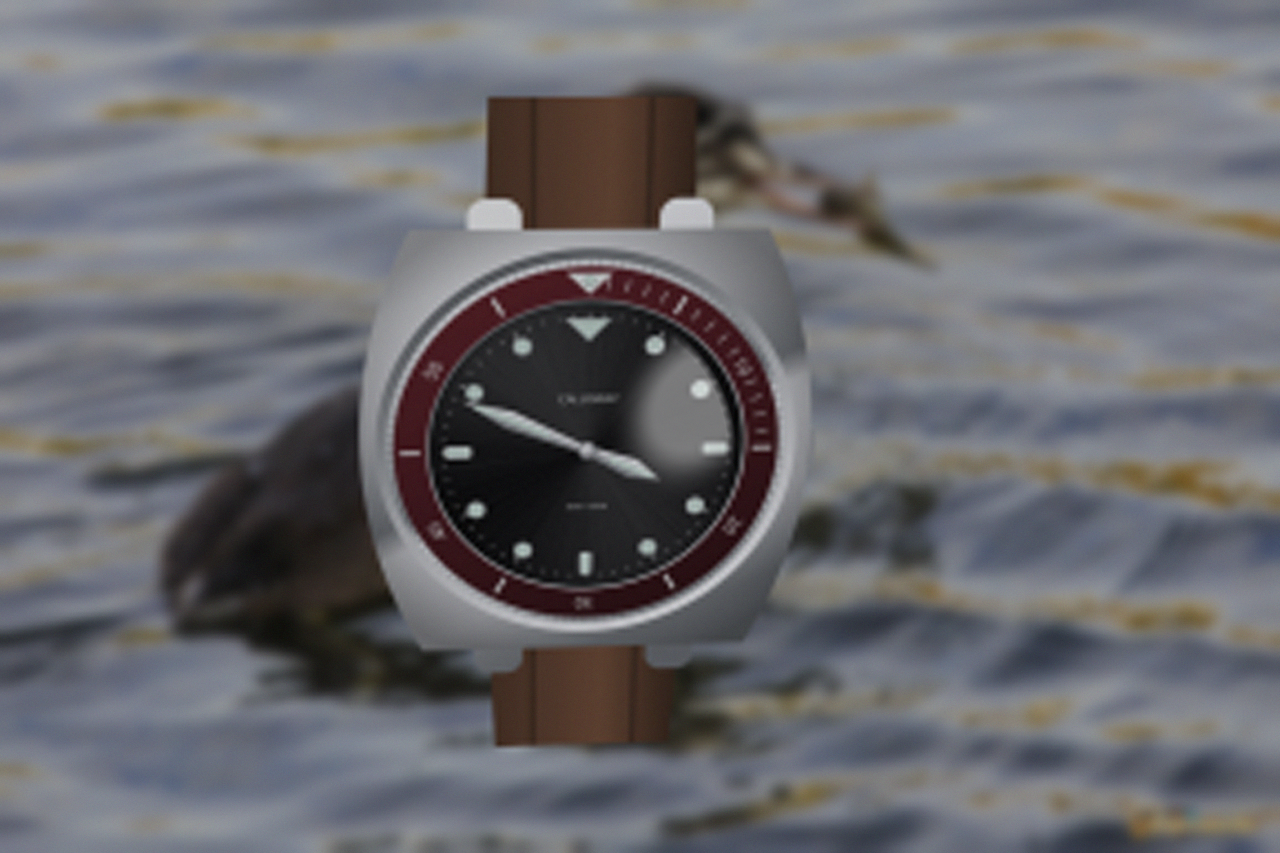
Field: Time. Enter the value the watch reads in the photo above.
3:49
